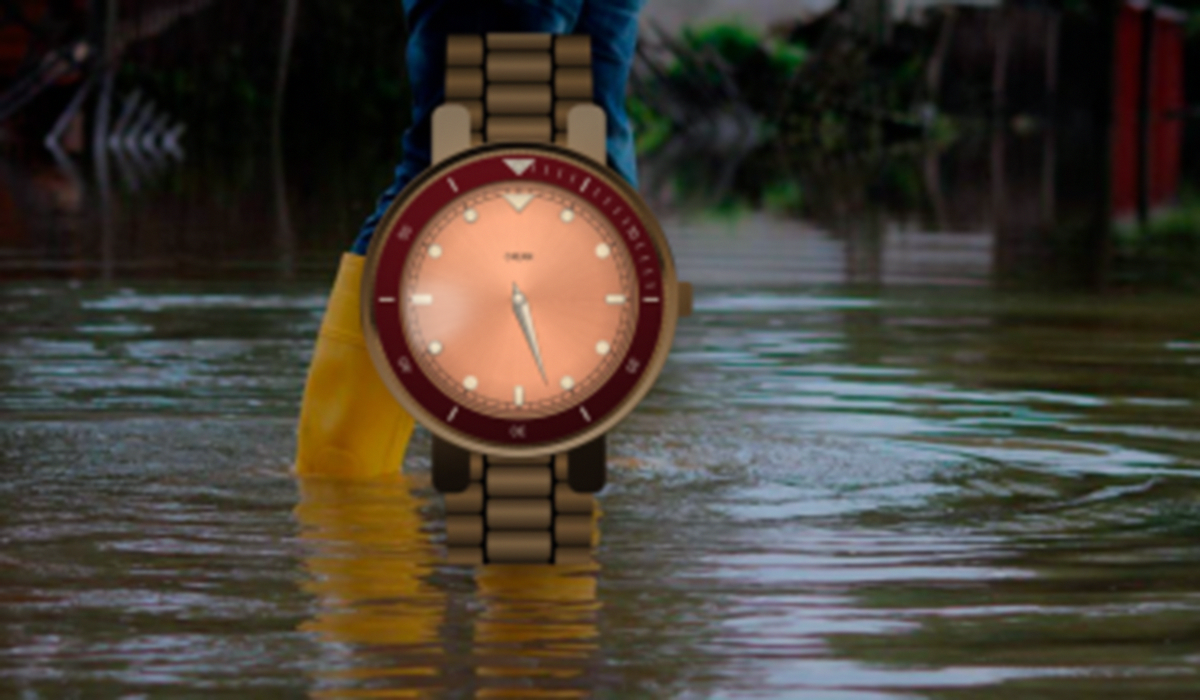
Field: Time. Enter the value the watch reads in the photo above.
5:27
